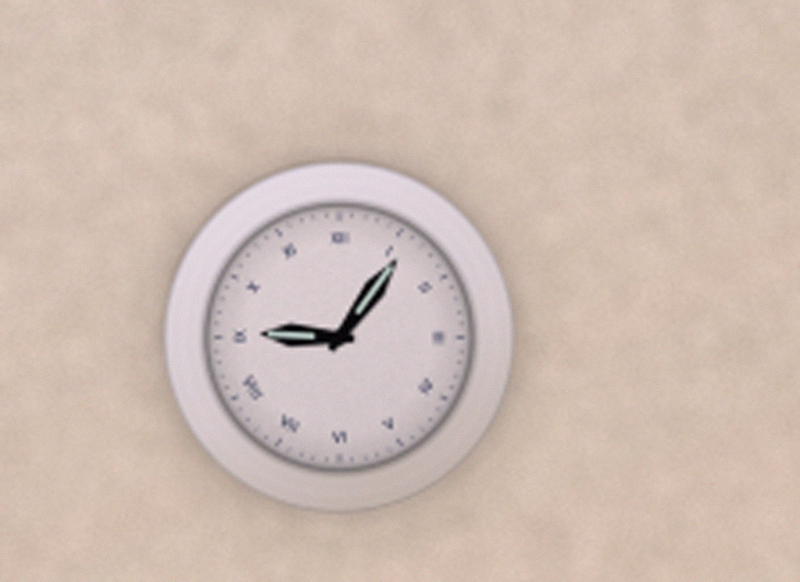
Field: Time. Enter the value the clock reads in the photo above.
9:06
